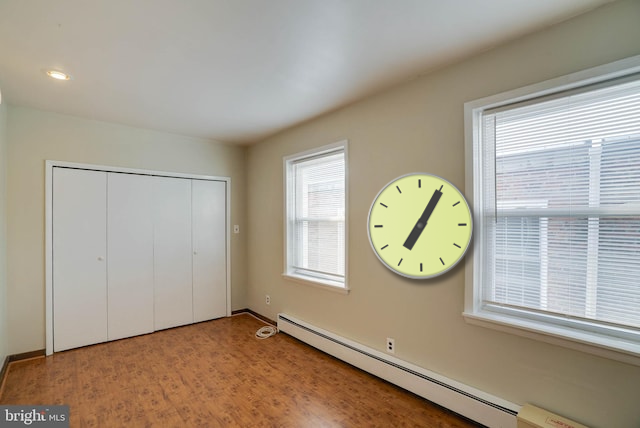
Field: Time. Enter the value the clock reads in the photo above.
7:05
